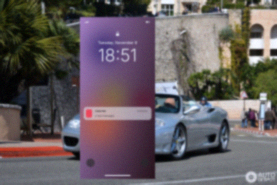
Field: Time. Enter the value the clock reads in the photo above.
18:51
